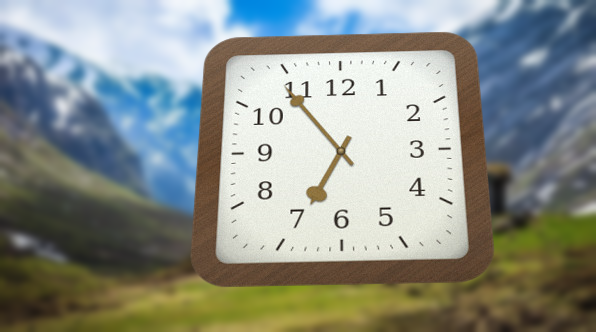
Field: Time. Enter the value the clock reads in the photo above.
6:54
